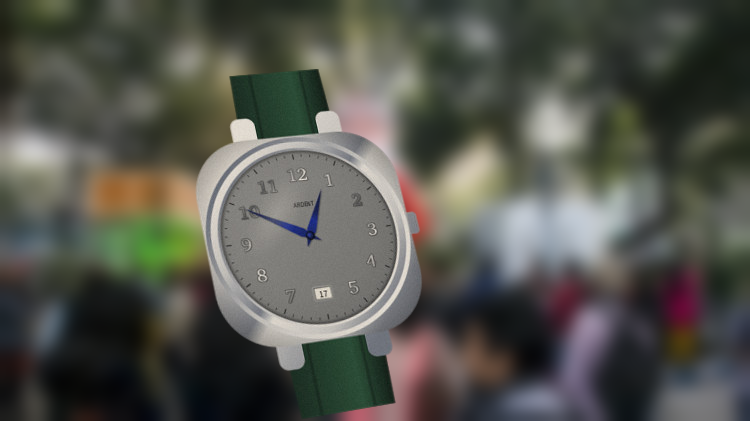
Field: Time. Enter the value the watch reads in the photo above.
12:50
